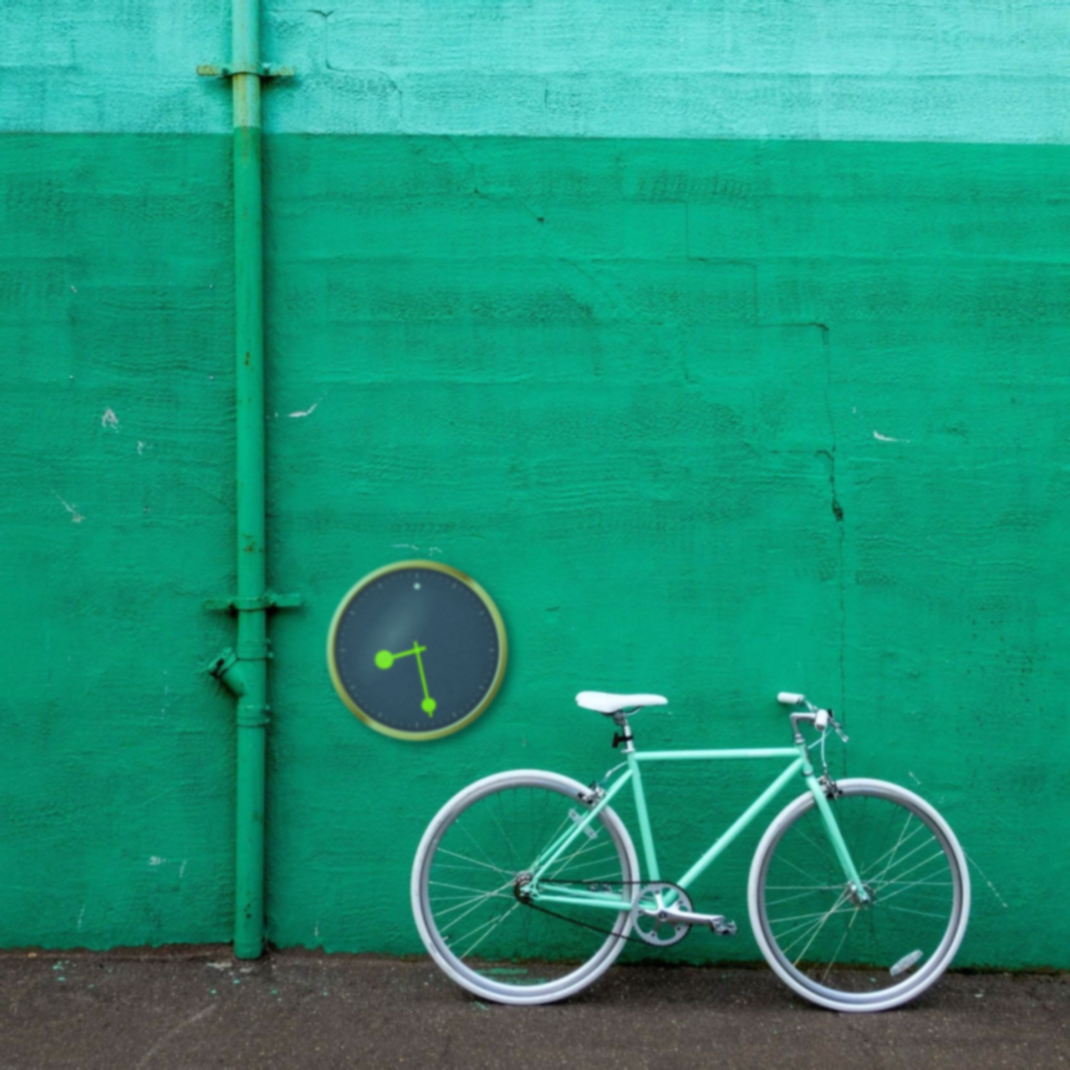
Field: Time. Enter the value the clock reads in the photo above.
8:28
